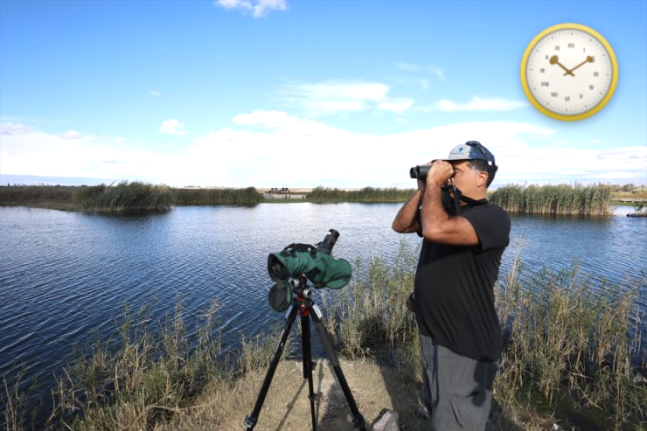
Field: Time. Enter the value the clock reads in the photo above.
10:09
